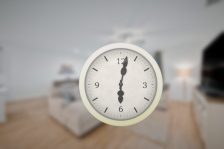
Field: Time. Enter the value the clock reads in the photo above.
6:02
